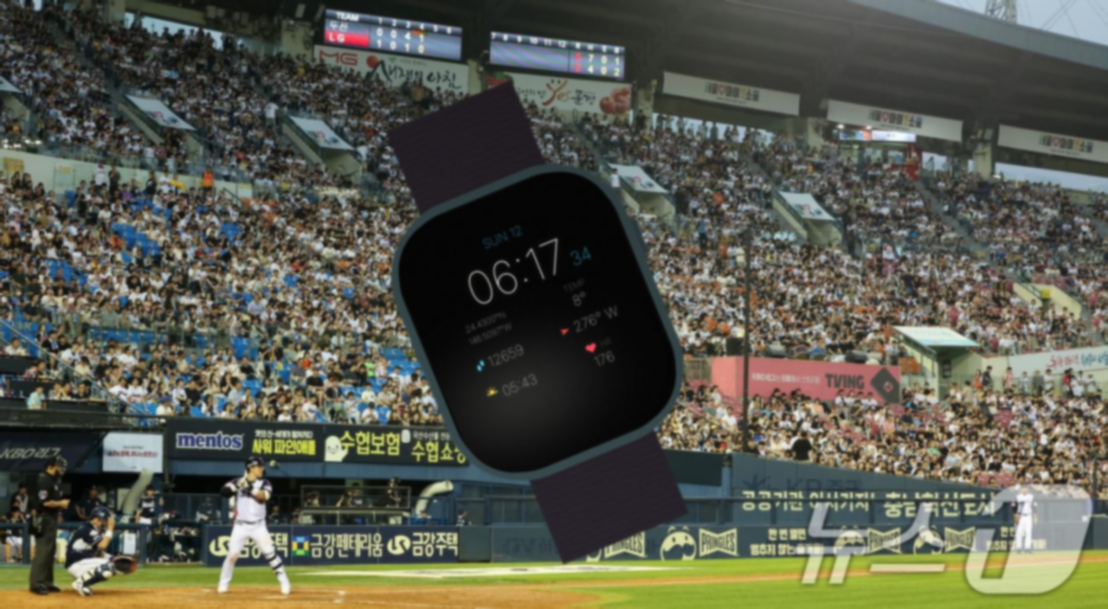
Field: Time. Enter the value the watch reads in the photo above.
6:17:34
